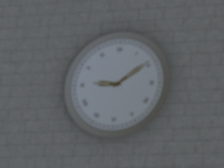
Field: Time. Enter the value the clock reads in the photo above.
9:09
